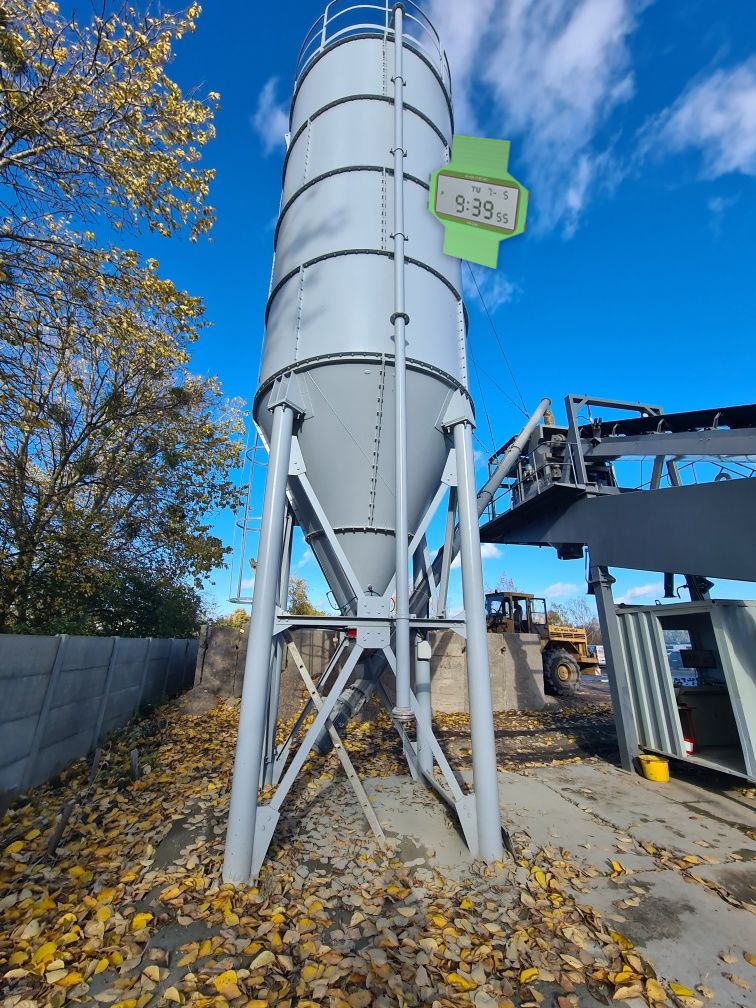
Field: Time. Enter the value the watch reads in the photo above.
9:39:55
